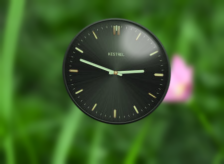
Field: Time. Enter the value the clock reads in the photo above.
2:48
